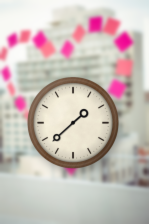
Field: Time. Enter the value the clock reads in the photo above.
1:38
